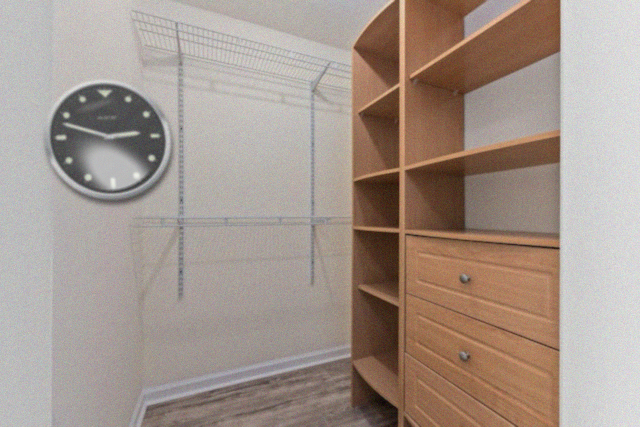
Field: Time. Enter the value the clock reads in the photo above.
2:48
